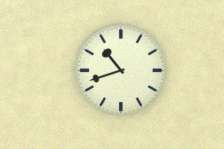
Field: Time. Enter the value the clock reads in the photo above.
10:42
